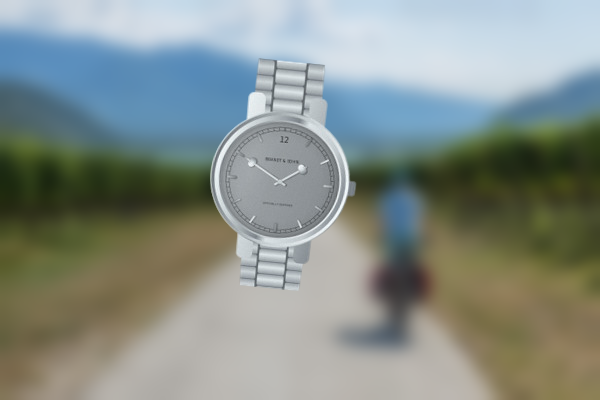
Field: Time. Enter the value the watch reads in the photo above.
1:50
